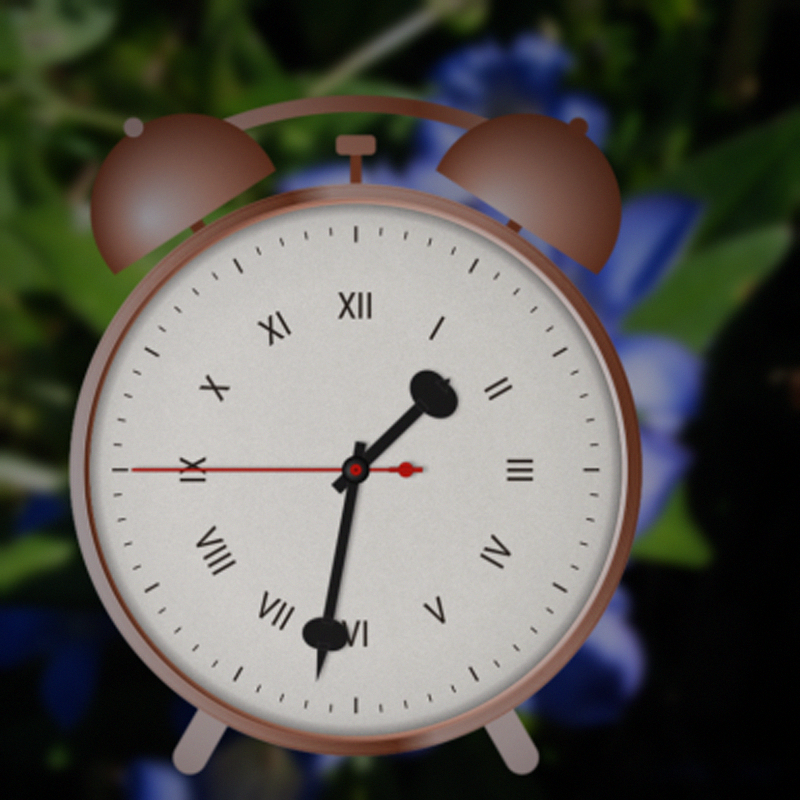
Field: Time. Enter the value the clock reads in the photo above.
1:31:45
